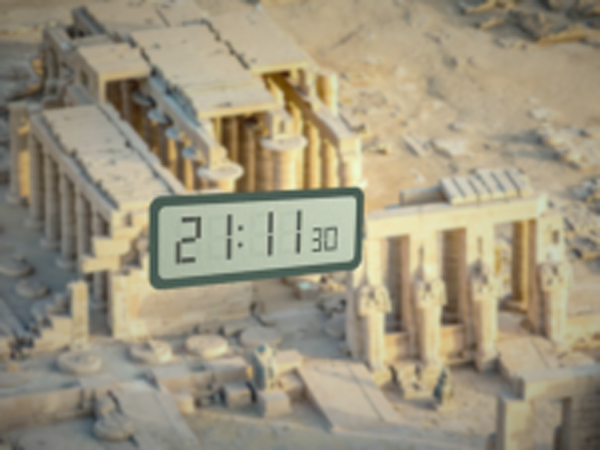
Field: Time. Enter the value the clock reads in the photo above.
21:11:30
